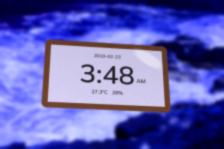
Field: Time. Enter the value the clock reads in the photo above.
3:48
